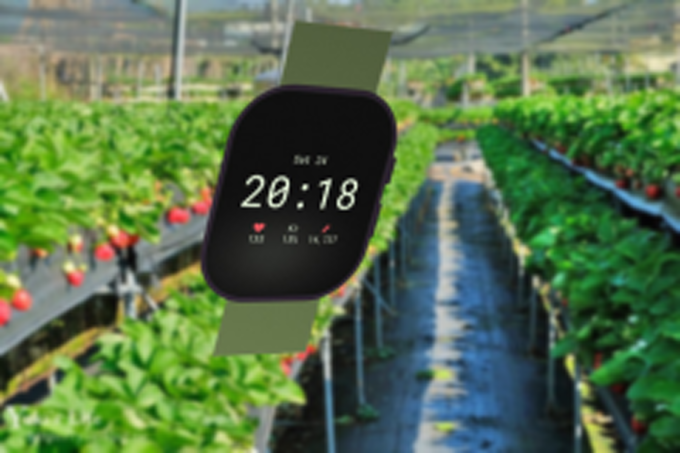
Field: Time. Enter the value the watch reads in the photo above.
20:18
